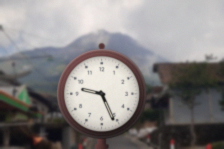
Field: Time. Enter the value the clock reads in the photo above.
9:26
